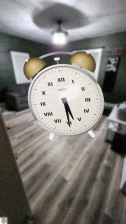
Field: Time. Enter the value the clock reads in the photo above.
5:30
